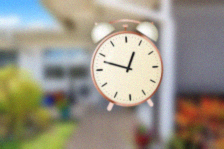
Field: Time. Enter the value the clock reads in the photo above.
12:48
